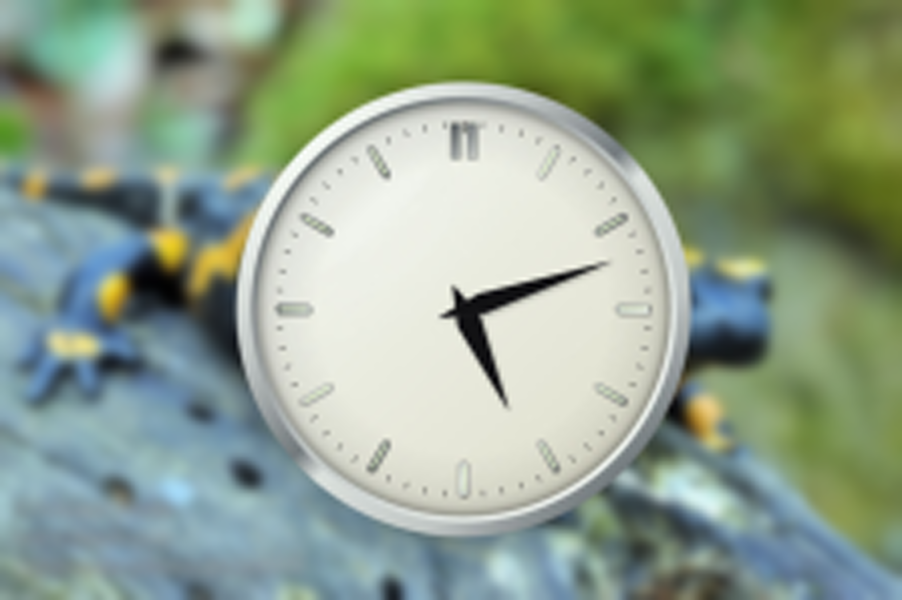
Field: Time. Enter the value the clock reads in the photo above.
5:12
